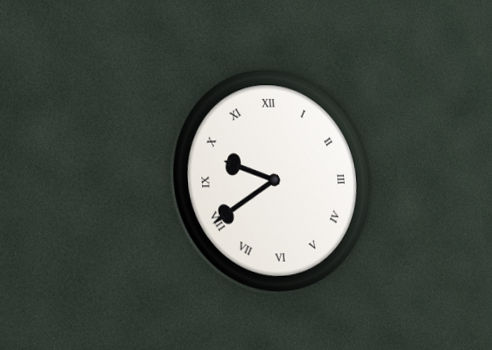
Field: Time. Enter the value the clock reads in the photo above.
9:40
